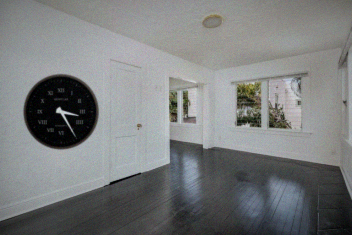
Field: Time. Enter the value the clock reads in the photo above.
3:25
